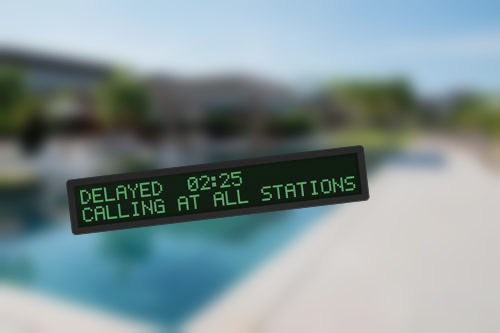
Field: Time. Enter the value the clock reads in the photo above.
2:25
